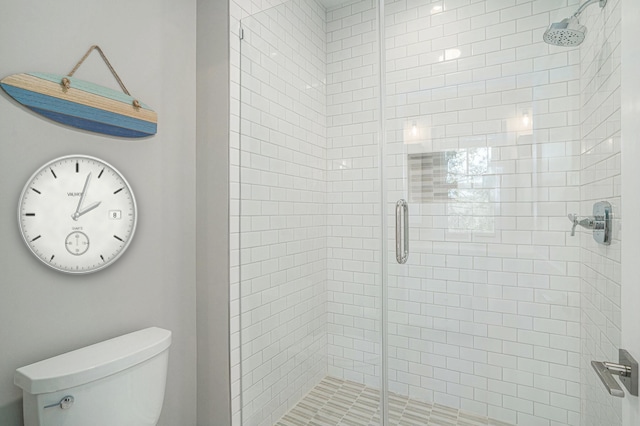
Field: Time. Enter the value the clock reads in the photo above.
2:03
